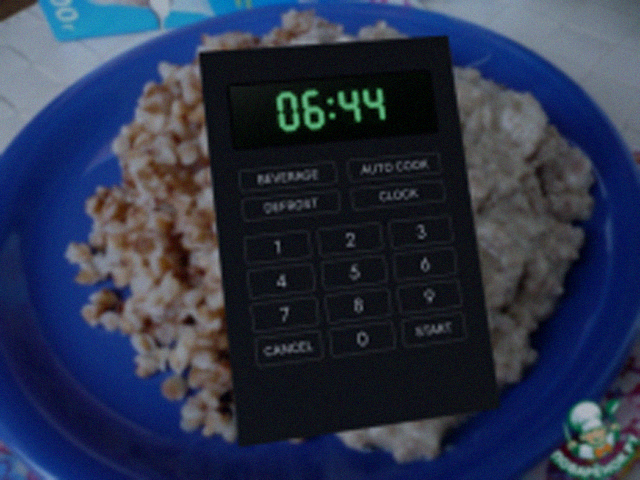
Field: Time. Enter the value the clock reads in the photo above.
6:44
